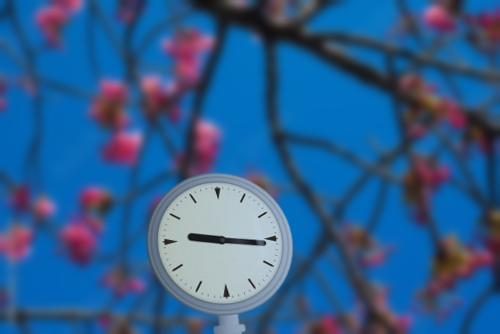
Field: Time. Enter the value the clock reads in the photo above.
9:16
